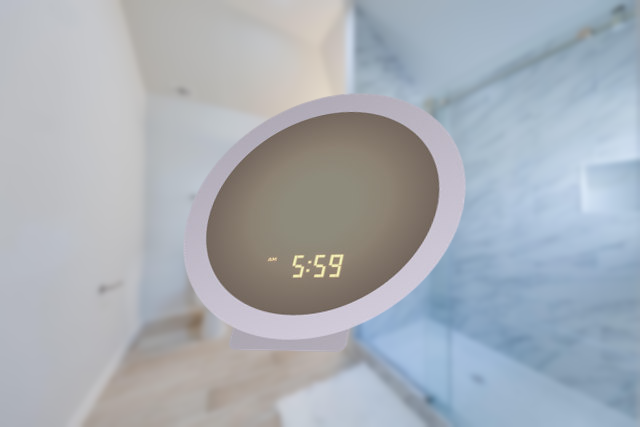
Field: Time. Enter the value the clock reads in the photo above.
5:59
